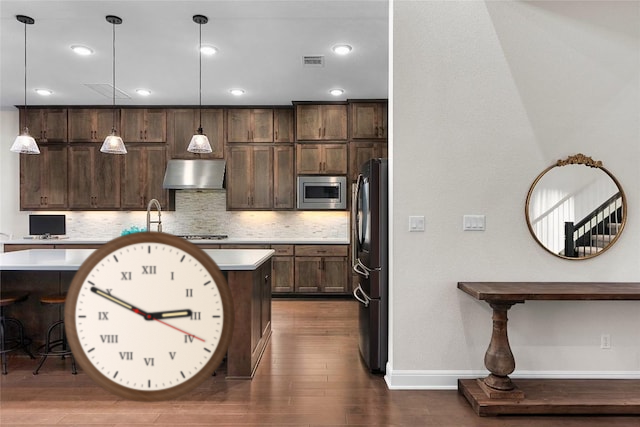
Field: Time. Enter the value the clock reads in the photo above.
2:49:19
